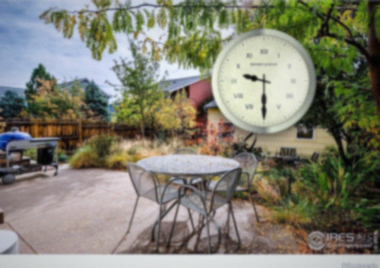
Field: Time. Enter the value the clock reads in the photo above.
9:30
